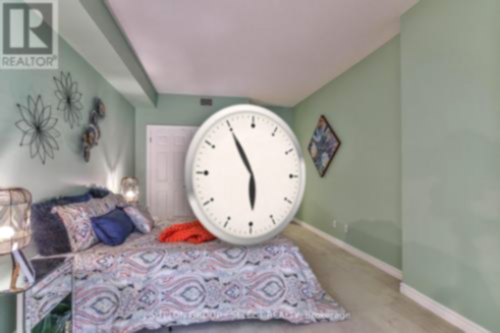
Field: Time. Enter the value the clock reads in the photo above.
5:55
